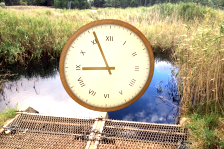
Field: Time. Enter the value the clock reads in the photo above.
8:56
